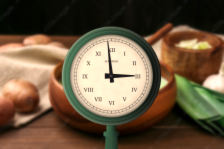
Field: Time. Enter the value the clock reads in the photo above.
2:59
